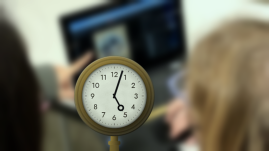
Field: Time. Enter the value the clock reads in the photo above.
5:03
